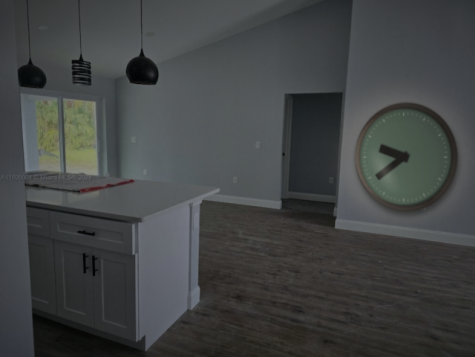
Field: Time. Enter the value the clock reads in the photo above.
9:39
